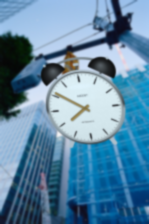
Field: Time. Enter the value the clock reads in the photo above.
7:51
